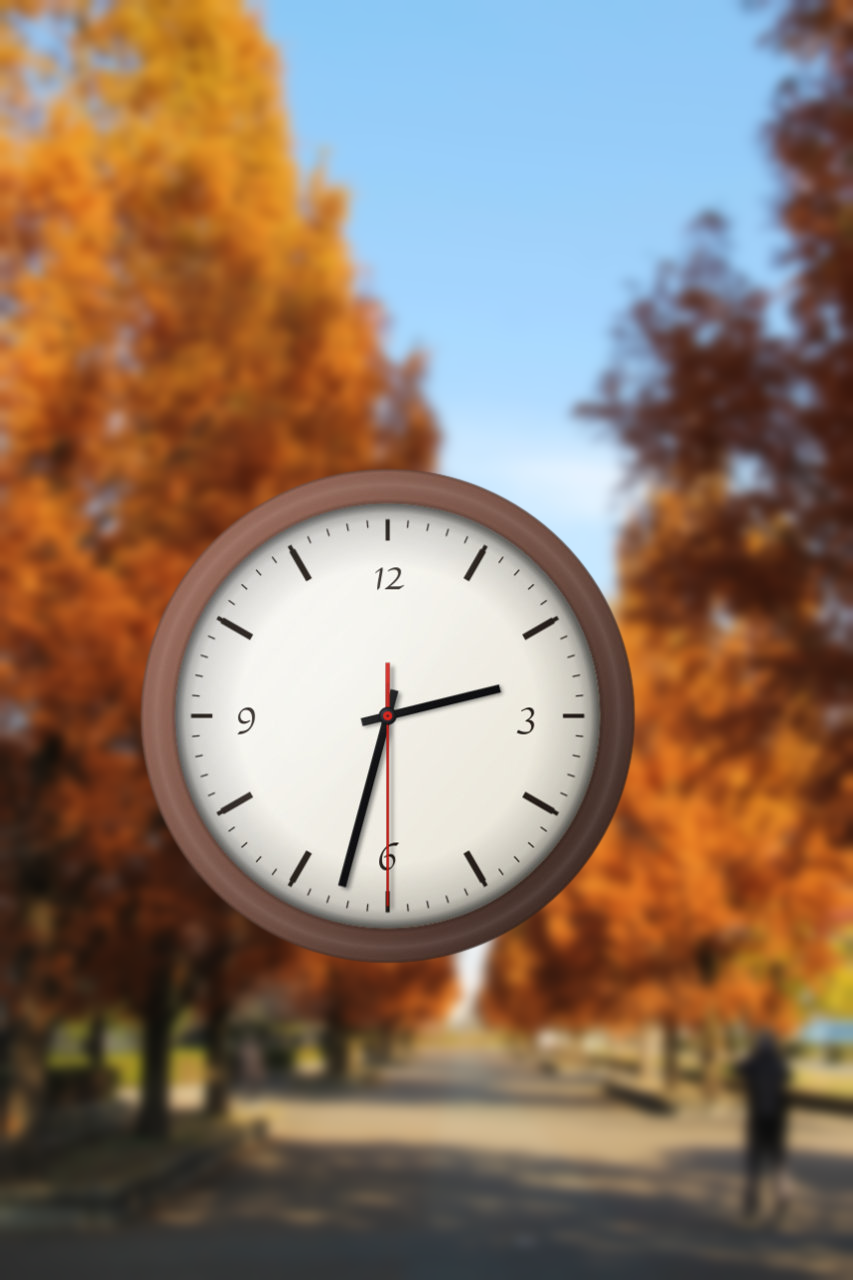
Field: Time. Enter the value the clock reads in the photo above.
2:32:30
